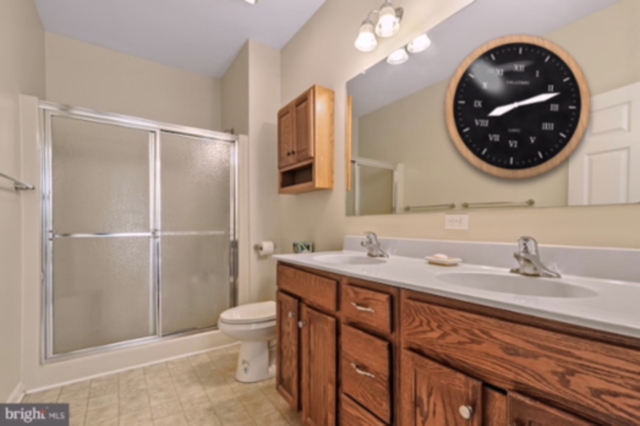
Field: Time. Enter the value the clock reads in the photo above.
8:12
